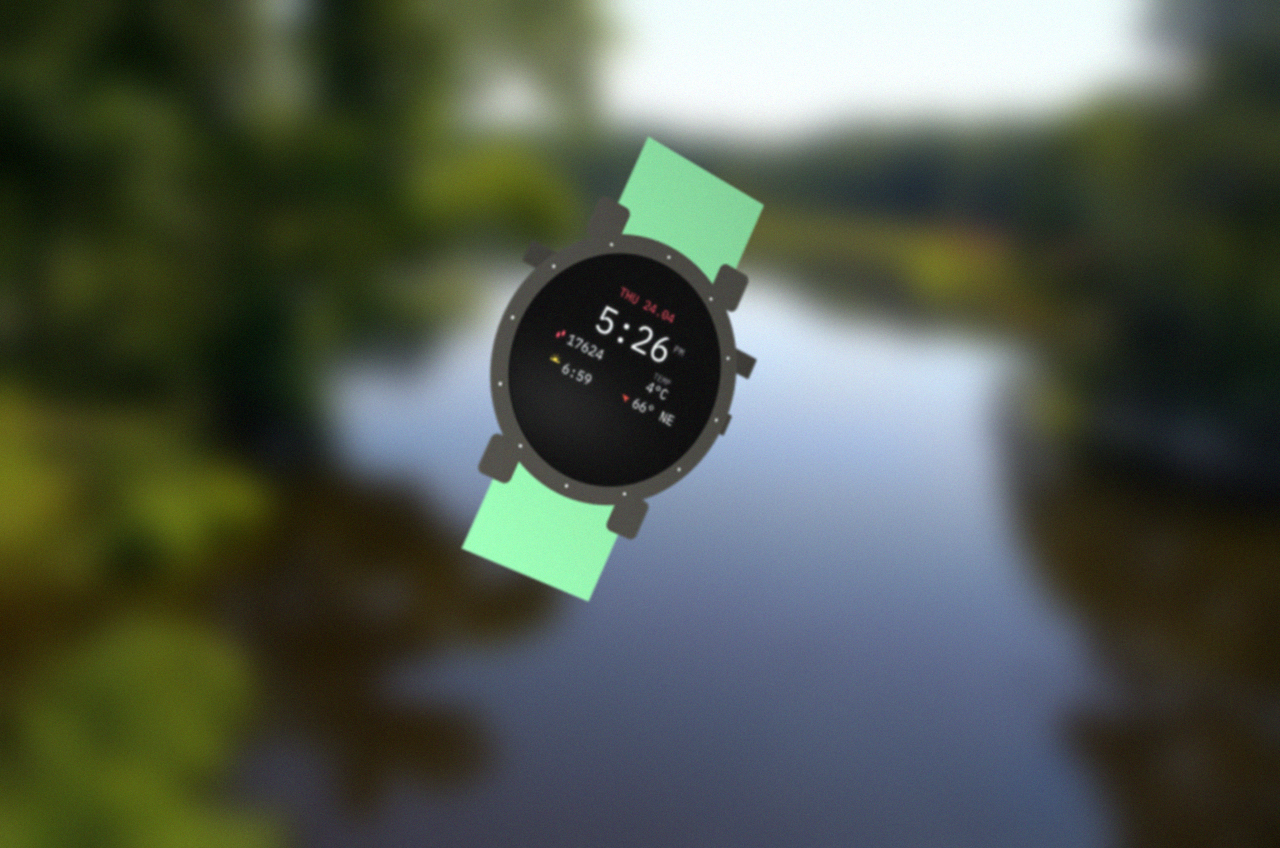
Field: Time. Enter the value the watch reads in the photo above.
5:26
